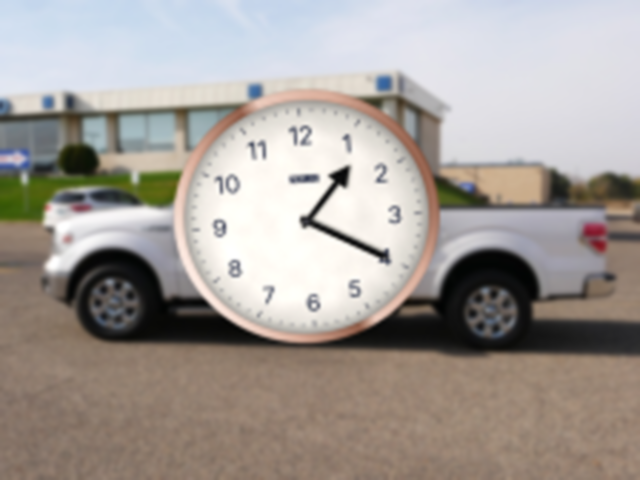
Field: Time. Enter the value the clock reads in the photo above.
1:20
